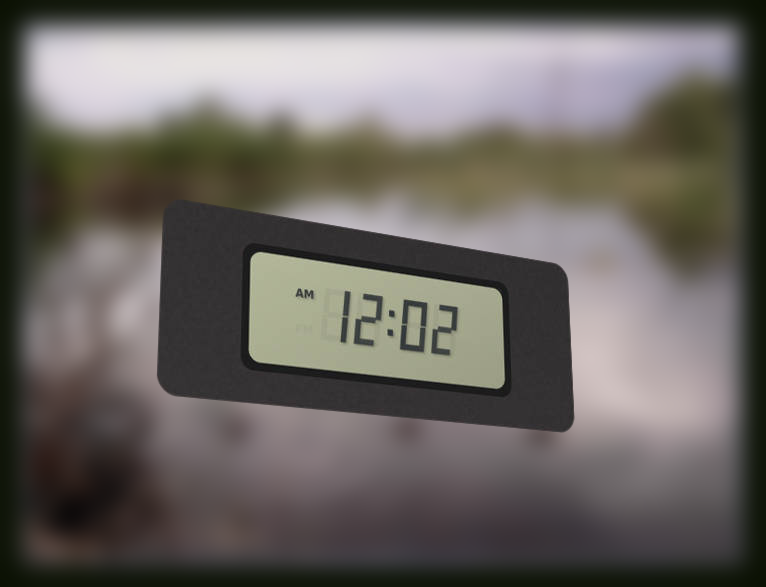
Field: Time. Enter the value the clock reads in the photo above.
12:02
